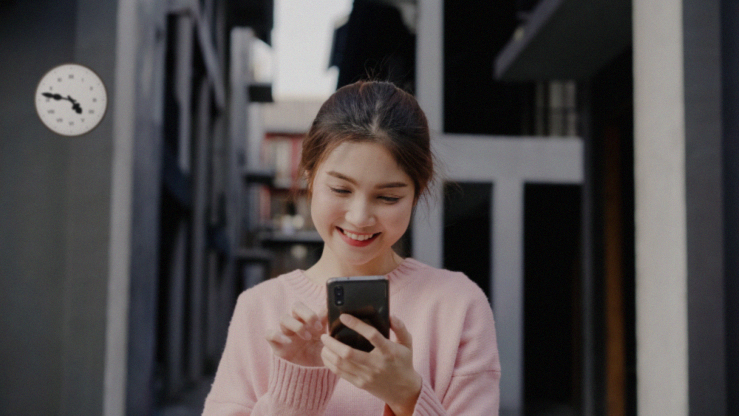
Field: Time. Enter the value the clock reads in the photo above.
4:47
